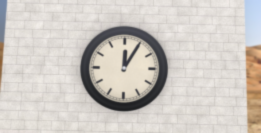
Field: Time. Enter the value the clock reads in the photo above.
12:05
